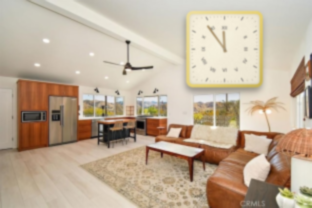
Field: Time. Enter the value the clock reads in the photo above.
11:54
